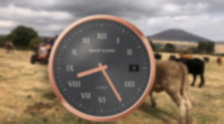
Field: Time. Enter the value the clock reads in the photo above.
8:25
